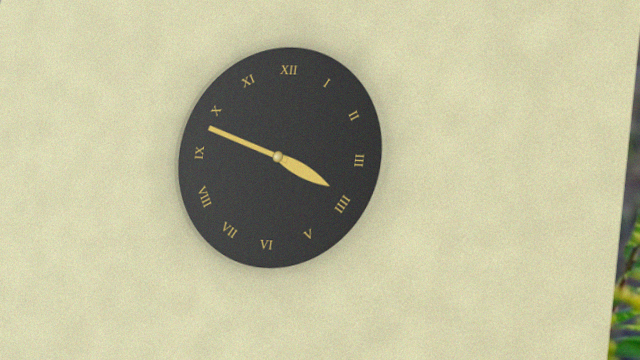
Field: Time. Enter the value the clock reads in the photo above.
3:48
